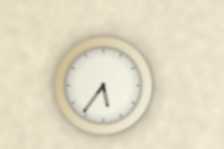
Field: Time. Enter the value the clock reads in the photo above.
5:36
